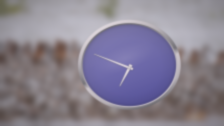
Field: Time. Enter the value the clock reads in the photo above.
6:49
